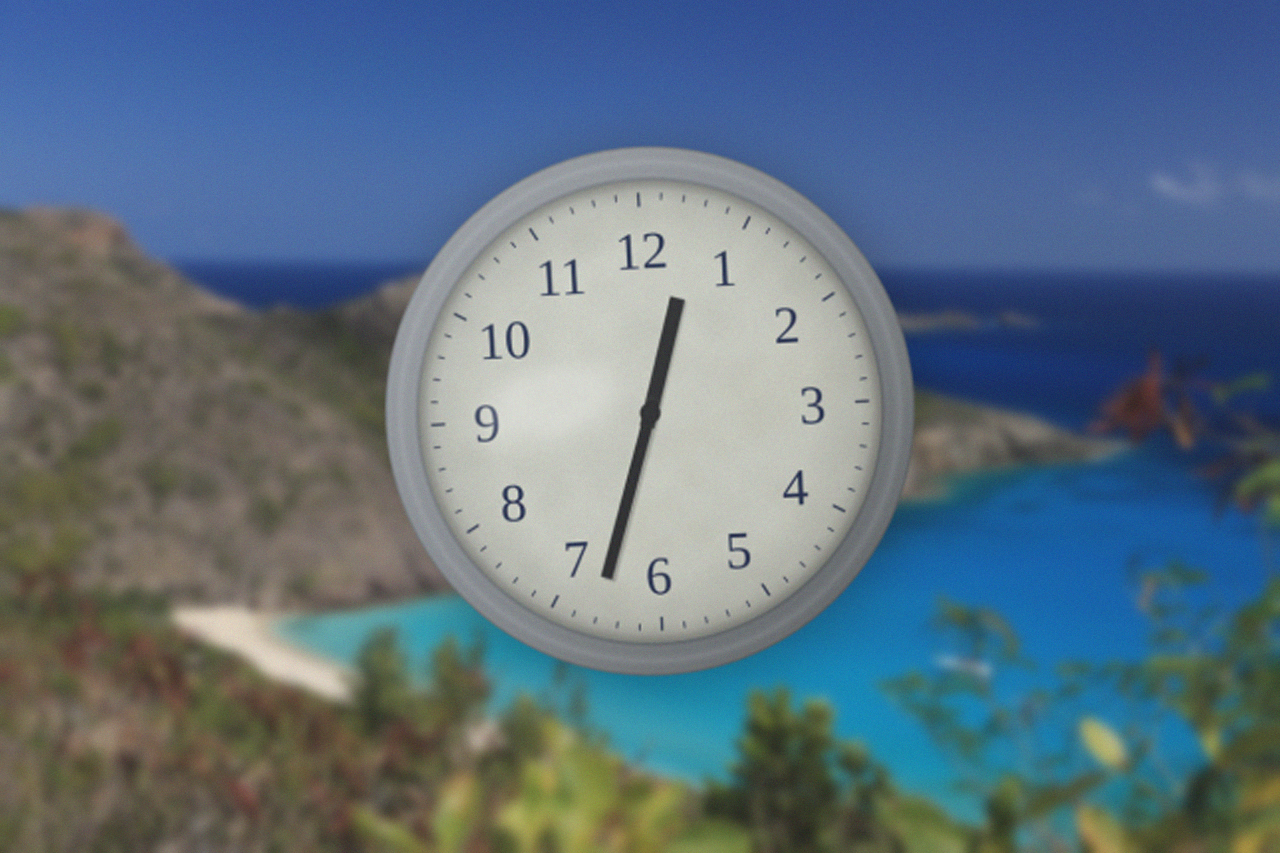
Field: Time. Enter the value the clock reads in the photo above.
12:33
